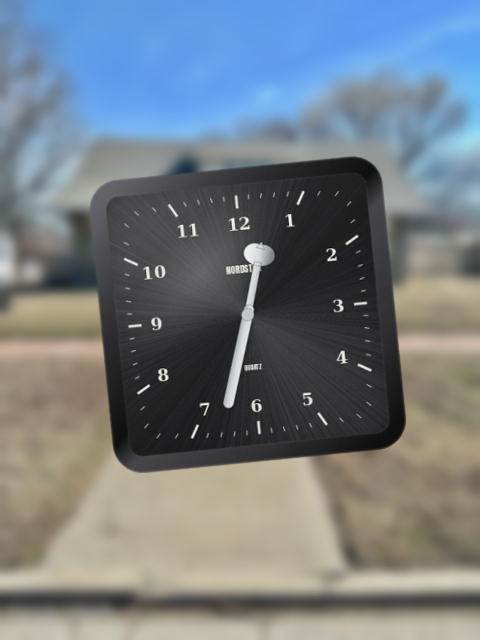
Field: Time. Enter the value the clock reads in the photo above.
12:33
